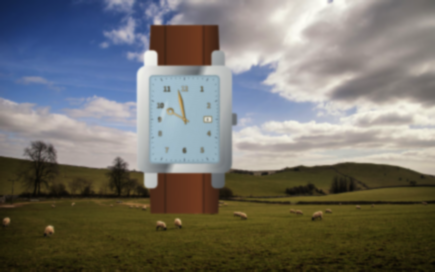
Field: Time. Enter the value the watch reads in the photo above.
9:58
